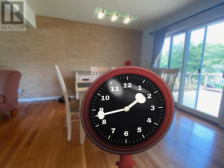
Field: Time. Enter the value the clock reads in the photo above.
1:43
